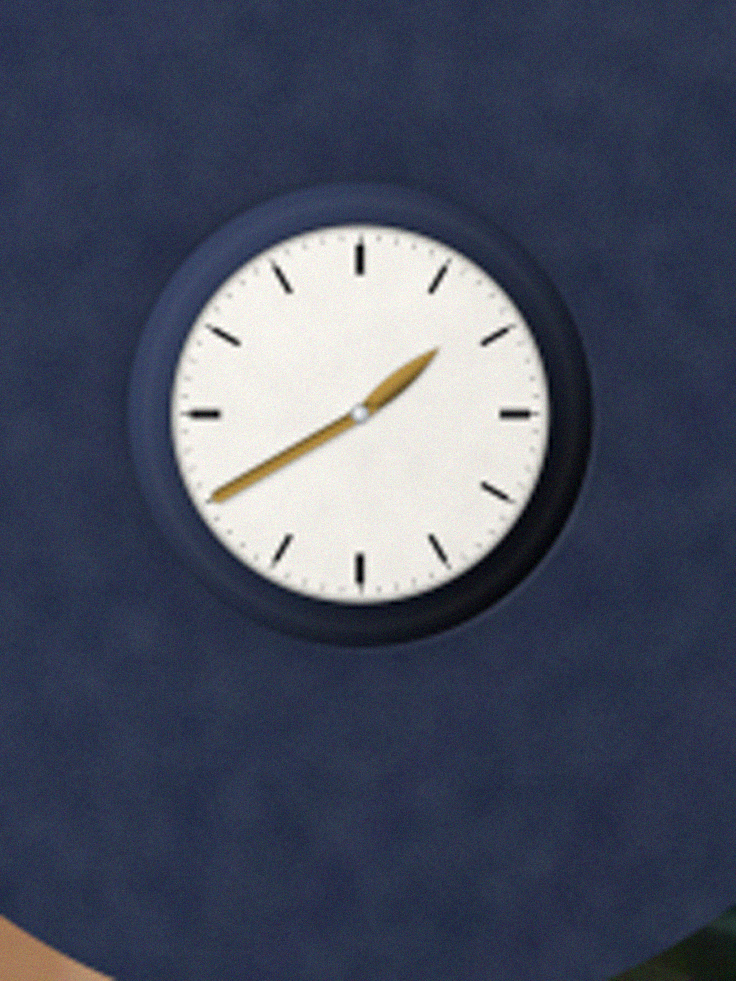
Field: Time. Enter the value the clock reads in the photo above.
1:40
